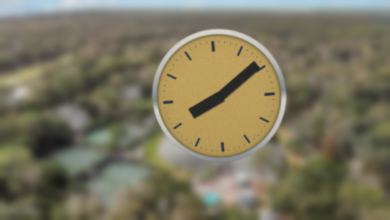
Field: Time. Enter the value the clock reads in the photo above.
8:09
